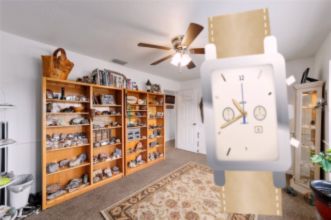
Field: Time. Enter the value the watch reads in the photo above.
10:41
